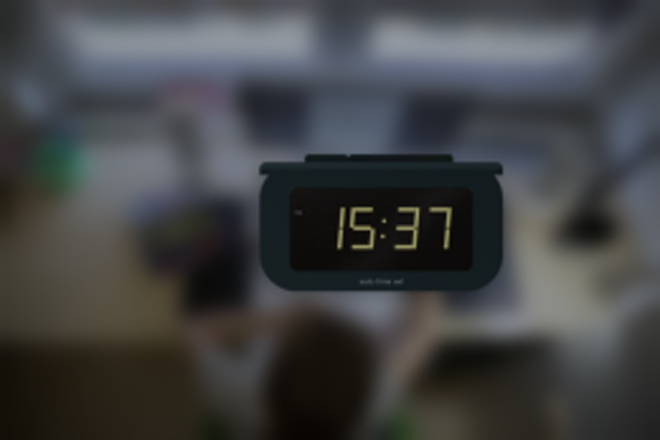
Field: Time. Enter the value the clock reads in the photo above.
15:37
